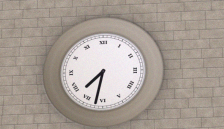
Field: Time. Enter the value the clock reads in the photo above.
7:32
